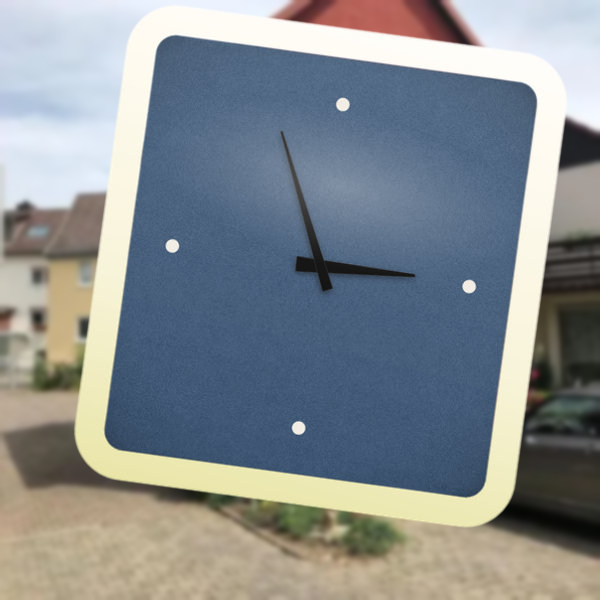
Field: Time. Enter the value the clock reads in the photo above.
2:56
